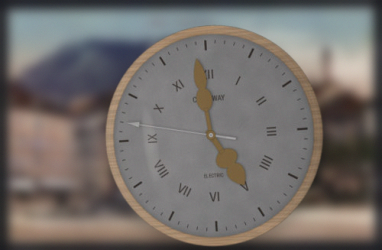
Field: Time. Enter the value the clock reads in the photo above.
4:58:47
